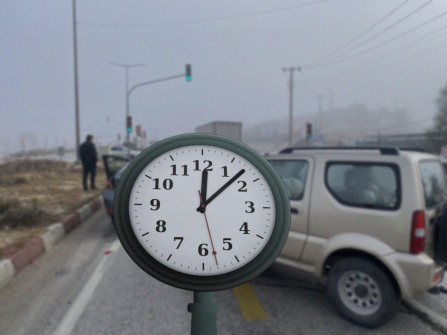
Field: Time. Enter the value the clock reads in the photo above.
12:07:28
